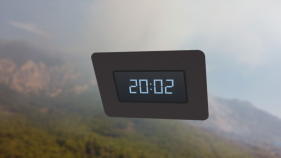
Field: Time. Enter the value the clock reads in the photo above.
20:02
